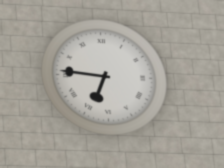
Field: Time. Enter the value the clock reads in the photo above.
6:46
